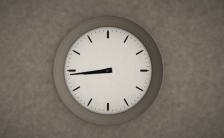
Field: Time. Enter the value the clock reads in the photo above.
8:44
